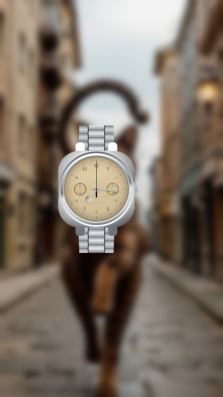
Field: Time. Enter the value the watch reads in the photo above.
7:16
